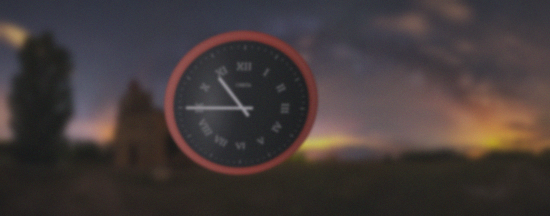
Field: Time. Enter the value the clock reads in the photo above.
10:45
